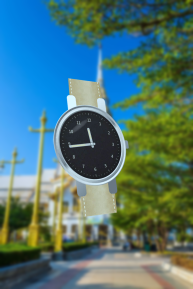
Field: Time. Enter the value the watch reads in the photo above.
11:44
